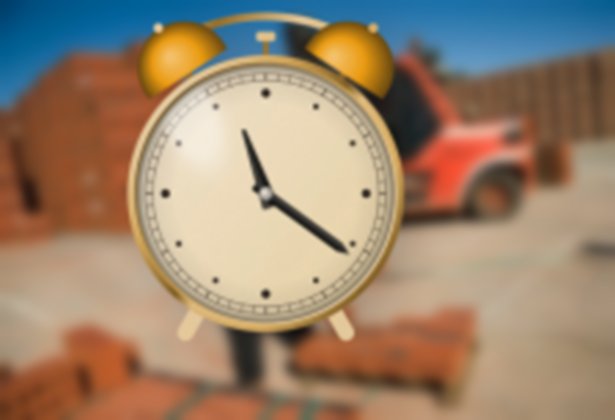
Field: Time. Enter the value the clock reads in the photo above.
11:21
